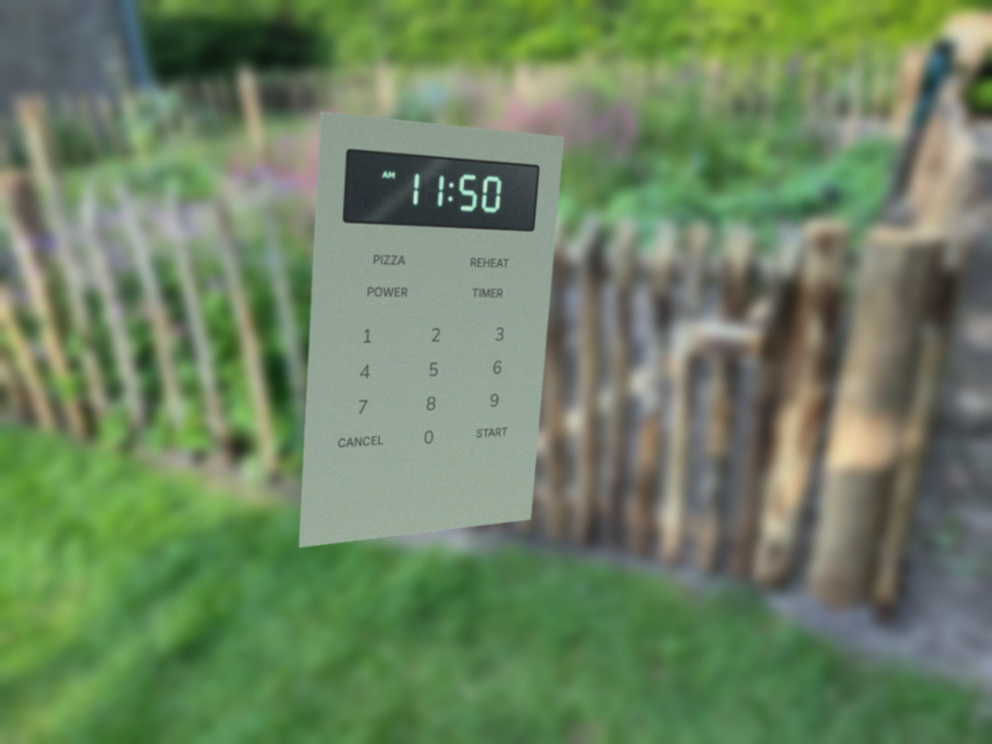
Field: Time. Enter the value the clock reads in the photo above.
11:50
